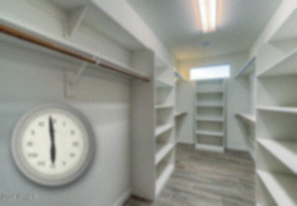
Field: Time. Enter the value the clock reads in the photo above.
5:59
